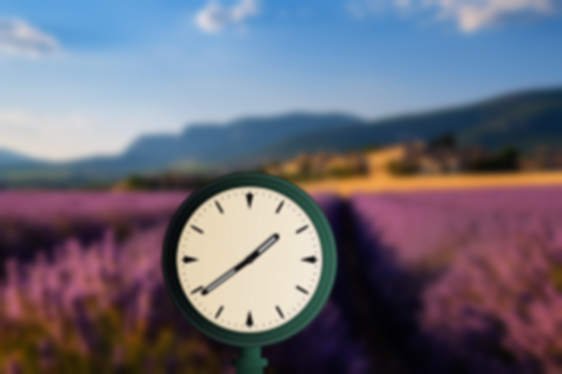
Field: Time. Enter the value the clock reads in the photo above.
1:39
